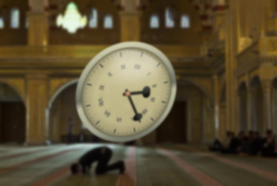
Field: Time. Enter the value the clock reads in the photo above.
2:23
